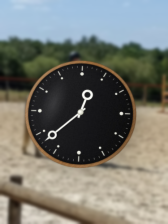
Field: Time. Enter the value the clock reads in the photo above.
12:38
